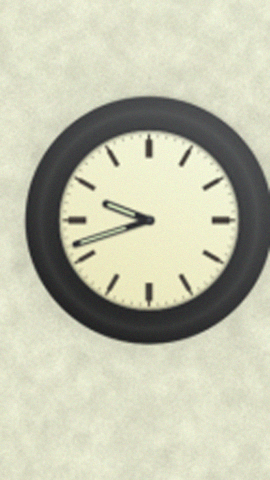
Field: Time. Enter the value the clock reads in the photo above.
9:42
